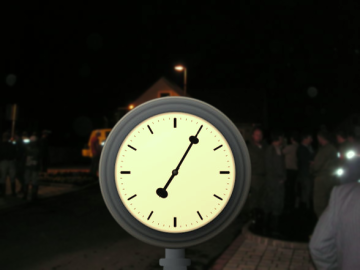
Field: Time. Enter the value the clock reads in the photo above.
7:05
